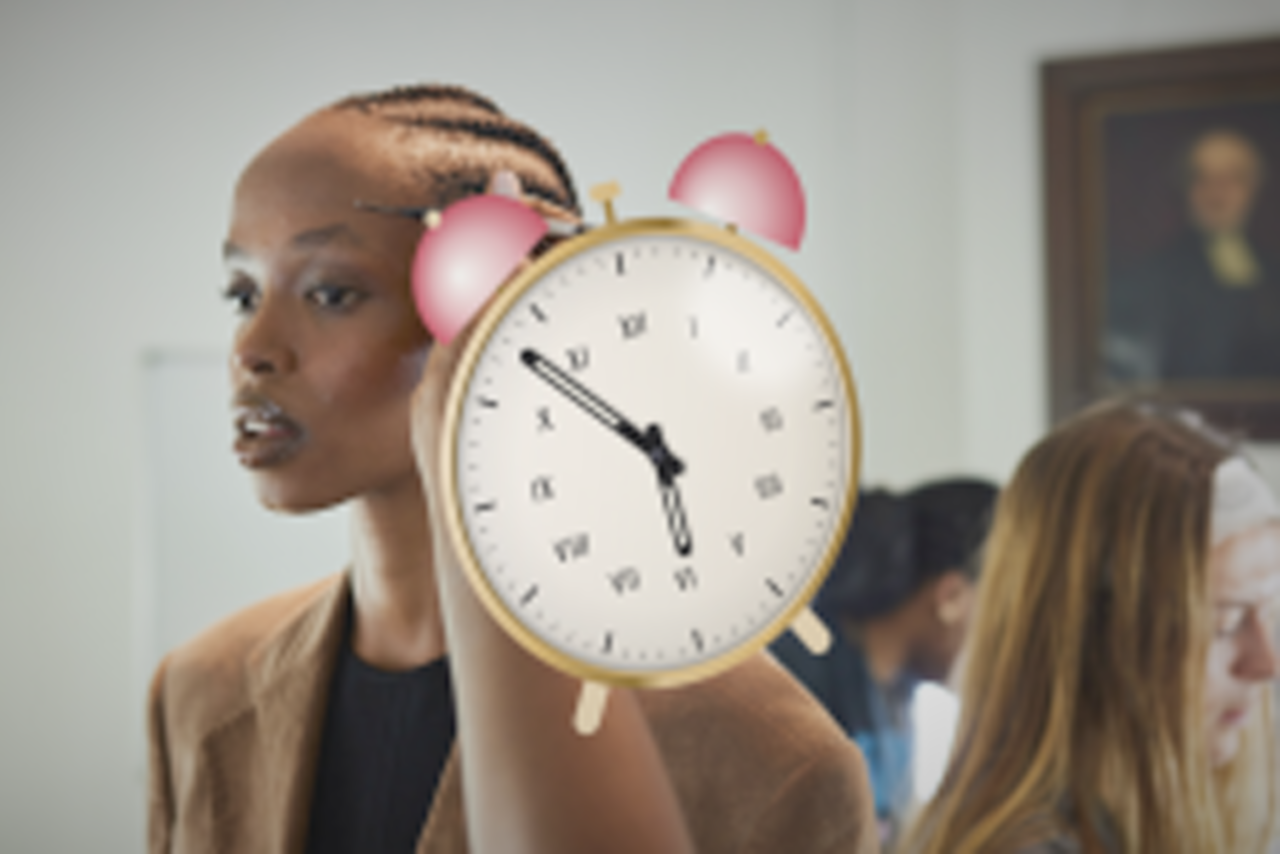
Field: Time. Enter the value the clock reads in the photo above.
5:53
